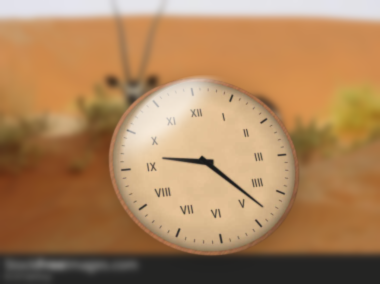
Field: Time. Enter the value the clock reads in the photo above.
9:23
